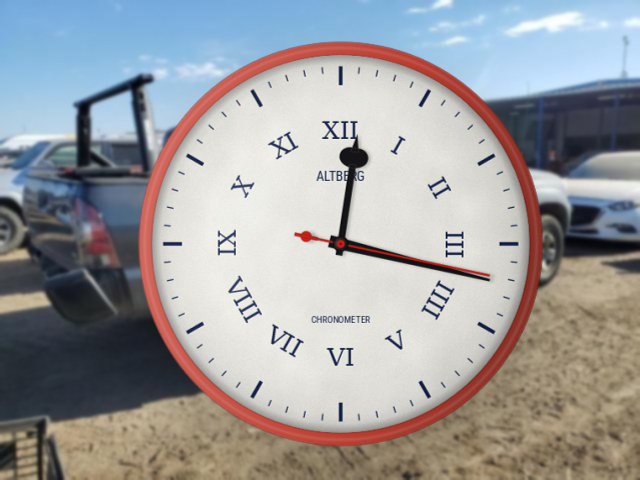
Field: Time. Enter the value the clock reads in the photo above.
12:17:17
